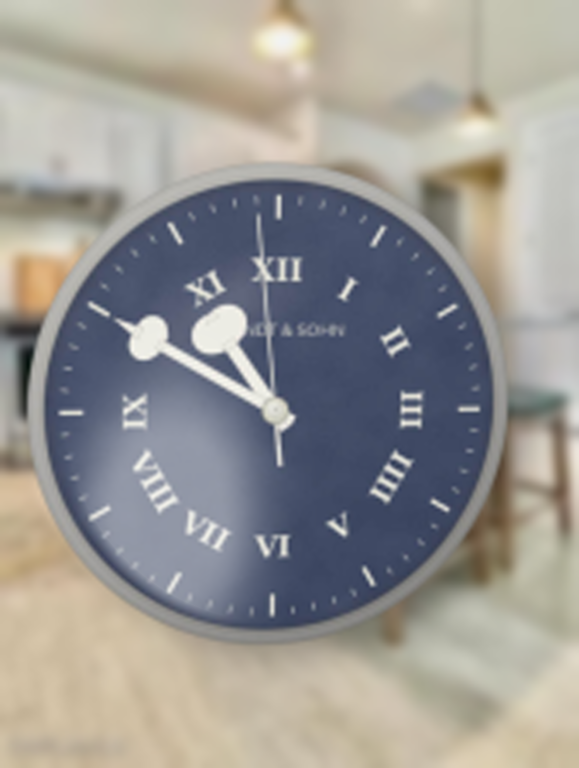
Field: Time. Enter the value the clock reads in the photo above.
10:49:59
